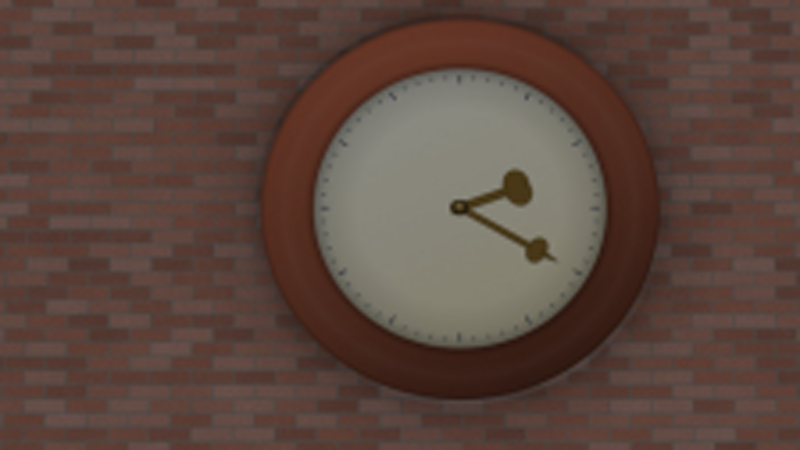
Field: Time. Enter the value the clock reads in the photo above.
2:20
